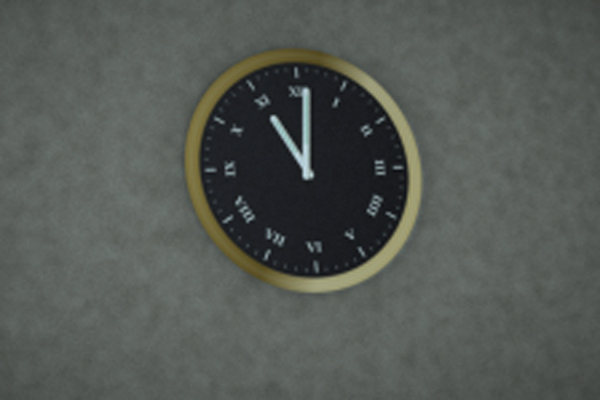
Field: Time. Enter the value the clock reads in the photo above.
11:01
